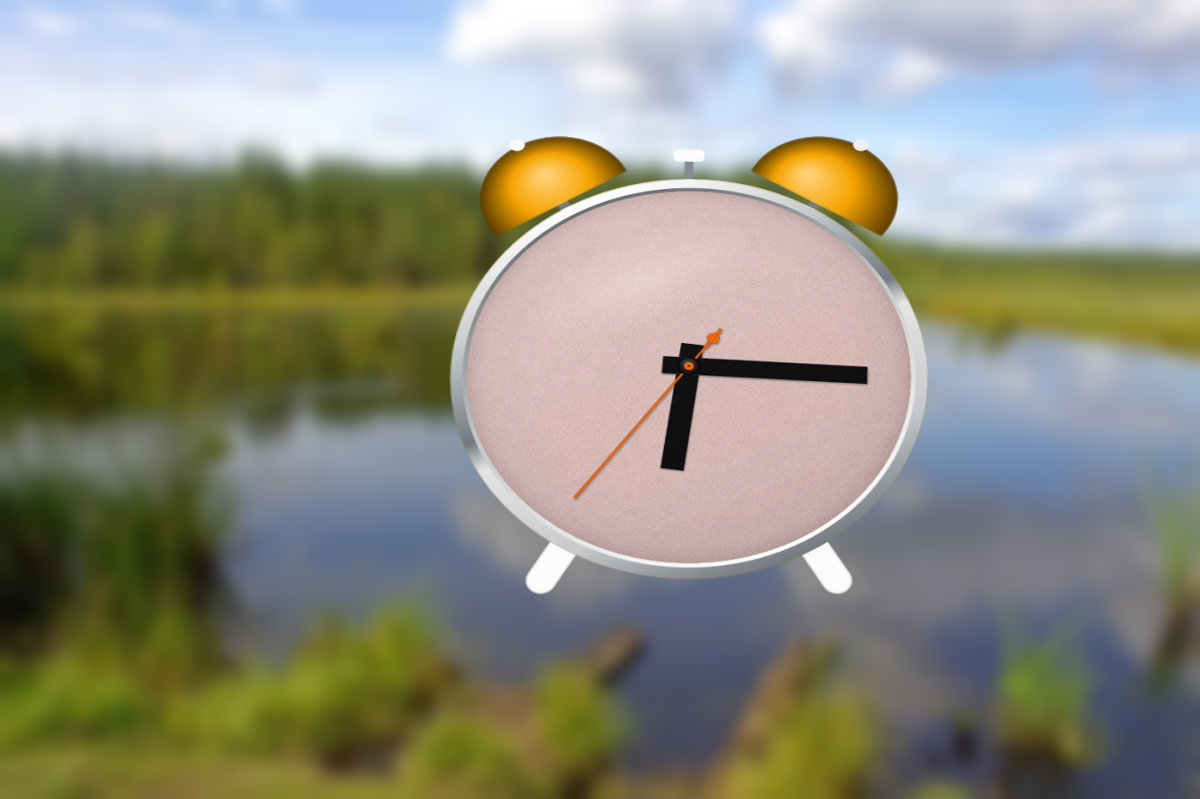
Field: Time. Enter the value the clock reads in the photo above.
6:15:36
